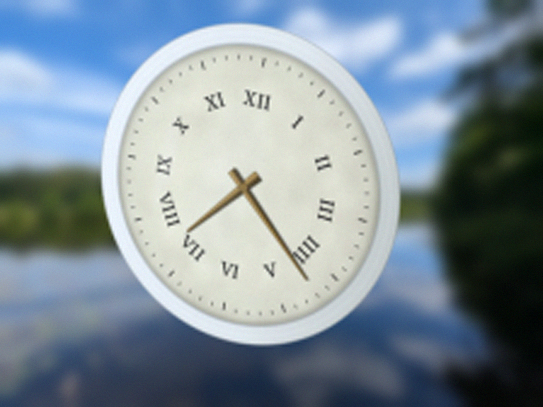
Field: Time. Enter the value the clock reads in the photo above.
7:22
